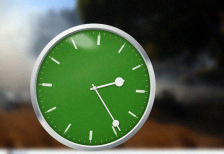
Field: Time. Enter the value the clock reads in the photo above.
2:24
